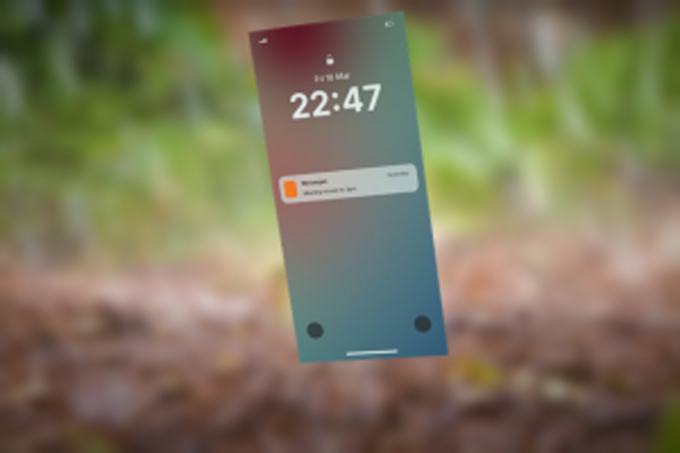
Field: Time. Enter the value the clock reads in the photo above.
22:47
